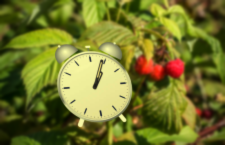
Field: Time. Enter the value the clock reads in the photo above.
1:04
